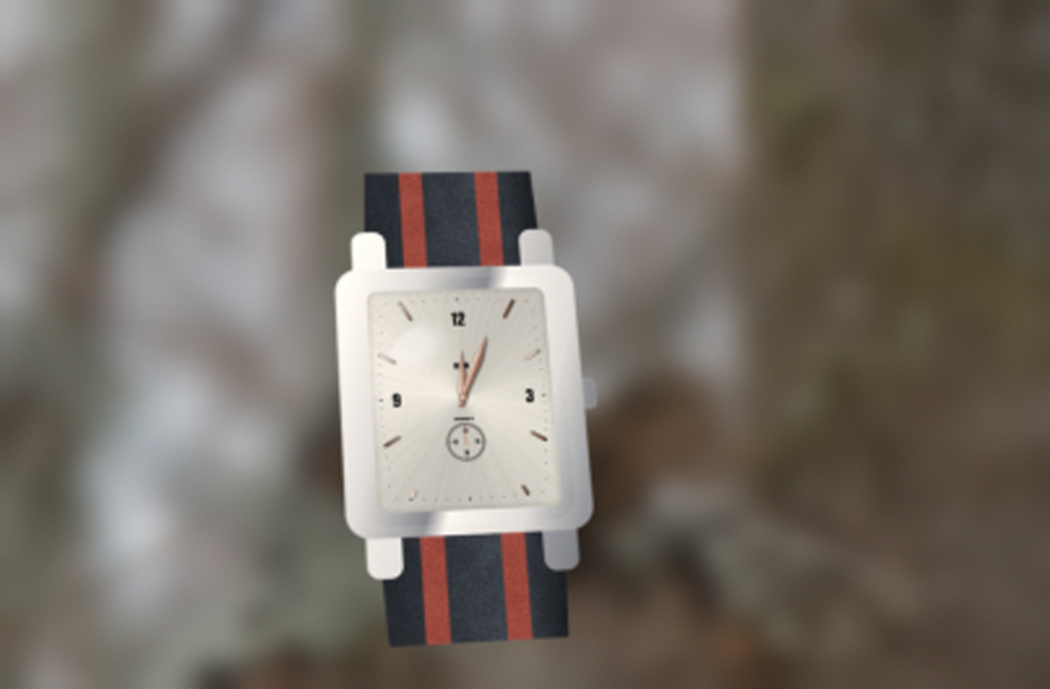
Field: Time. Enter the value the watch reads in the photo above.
12:04
